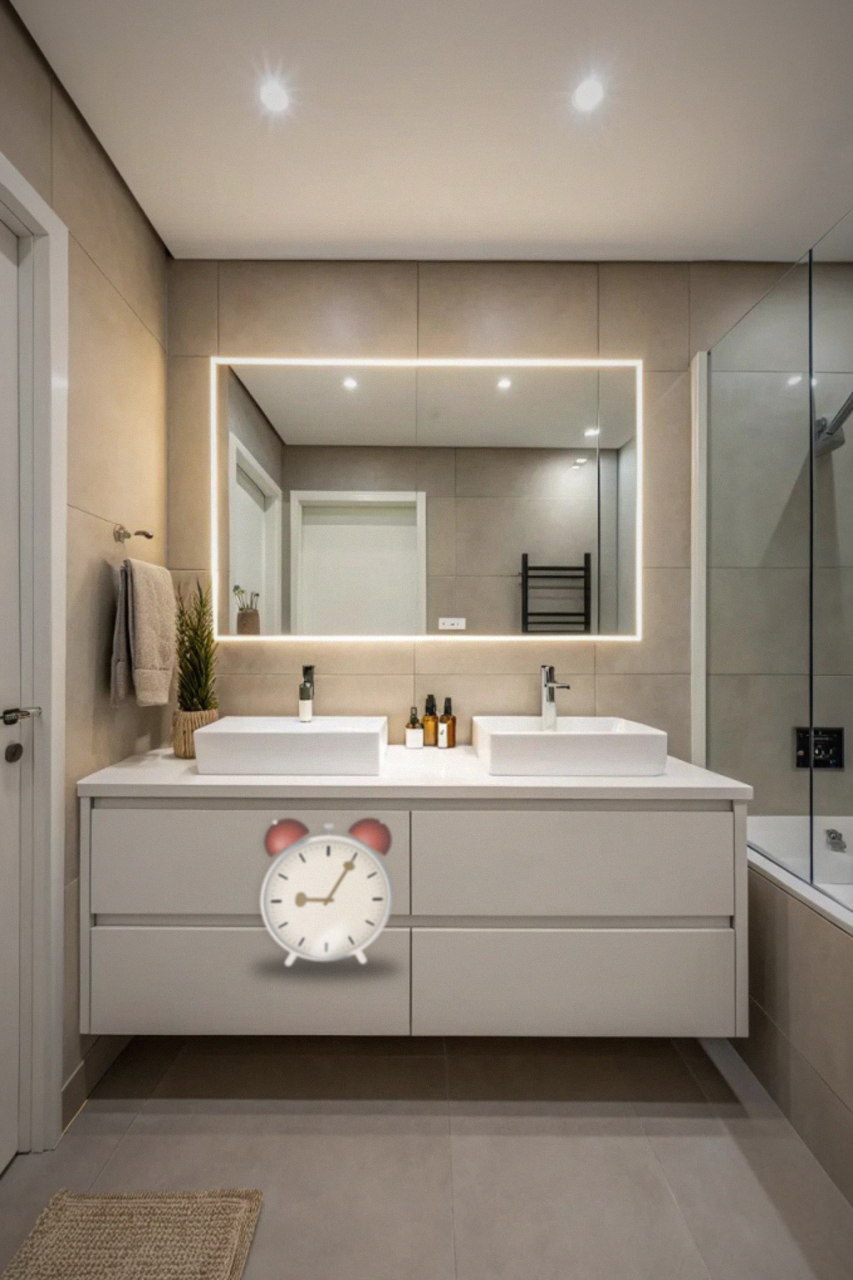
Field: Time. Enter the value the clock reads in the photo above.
9:05
